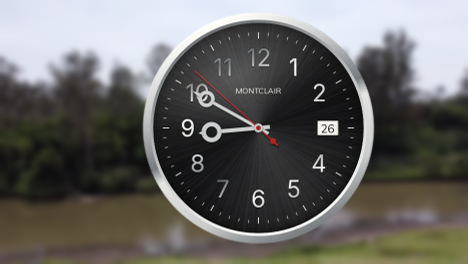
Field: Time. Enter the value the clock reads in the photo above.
8:49:52
